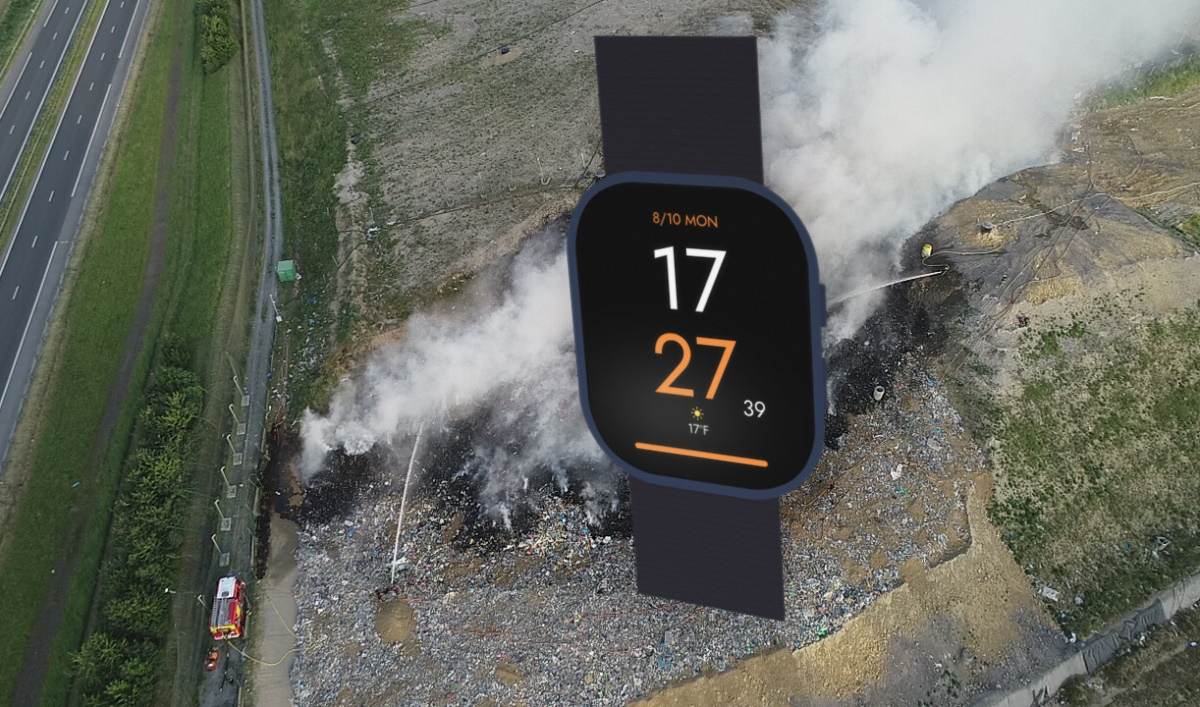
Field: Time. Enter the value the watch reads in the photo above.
17:27:39
